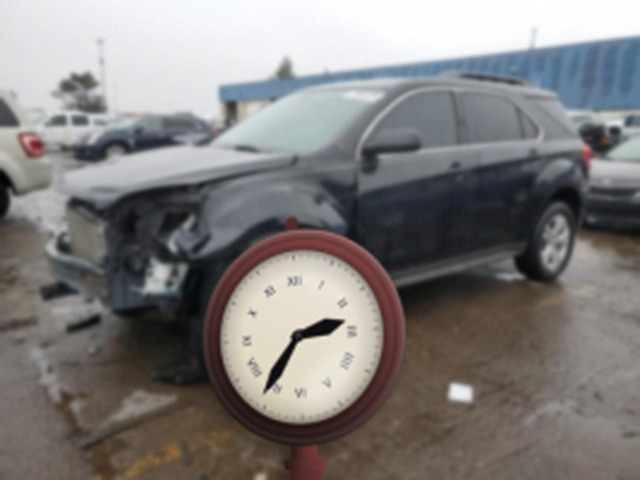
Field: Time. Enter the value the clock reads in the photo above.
2:36
